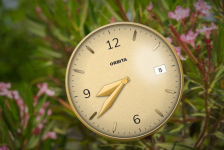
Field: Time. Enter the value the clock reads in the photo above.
8:39
